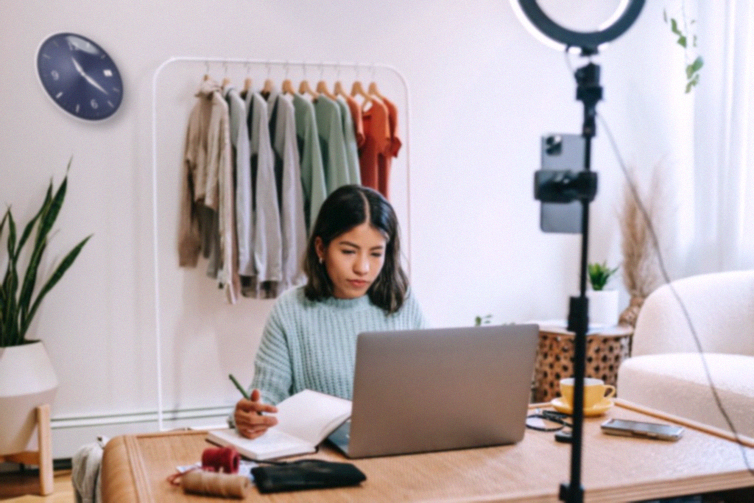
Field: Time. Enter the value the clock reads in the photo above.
11:23
